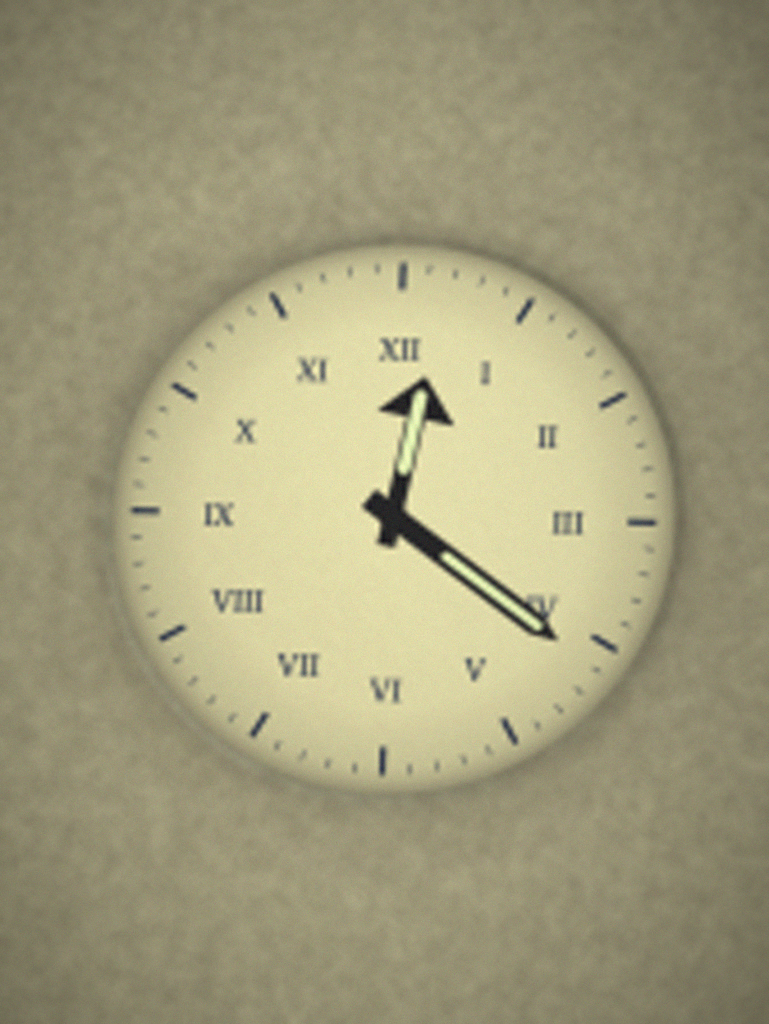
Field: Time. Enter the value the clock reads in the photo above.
12:21
